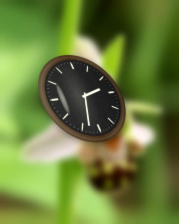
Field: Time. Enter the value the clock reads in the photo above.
2:33
